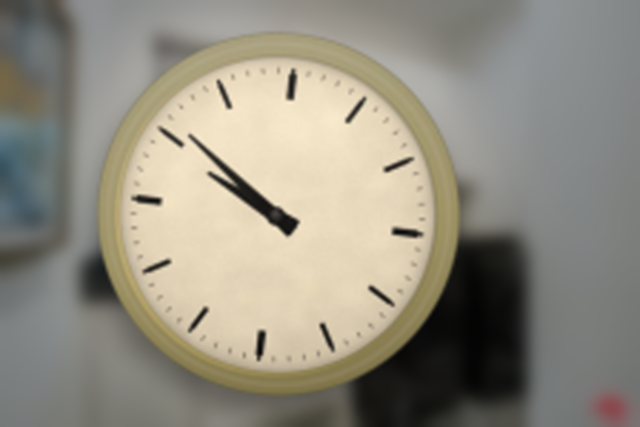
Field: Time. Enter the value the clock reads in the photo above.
9:51
